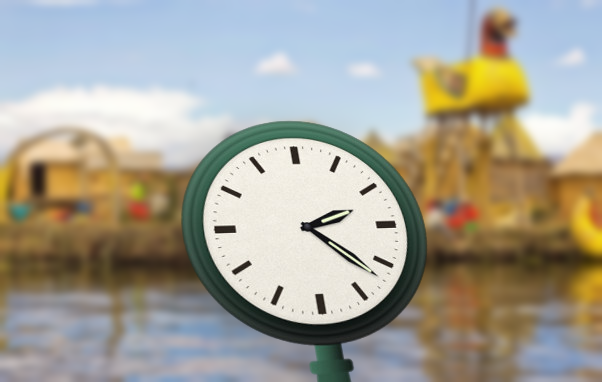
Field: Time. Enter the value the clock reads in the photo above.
2:22
